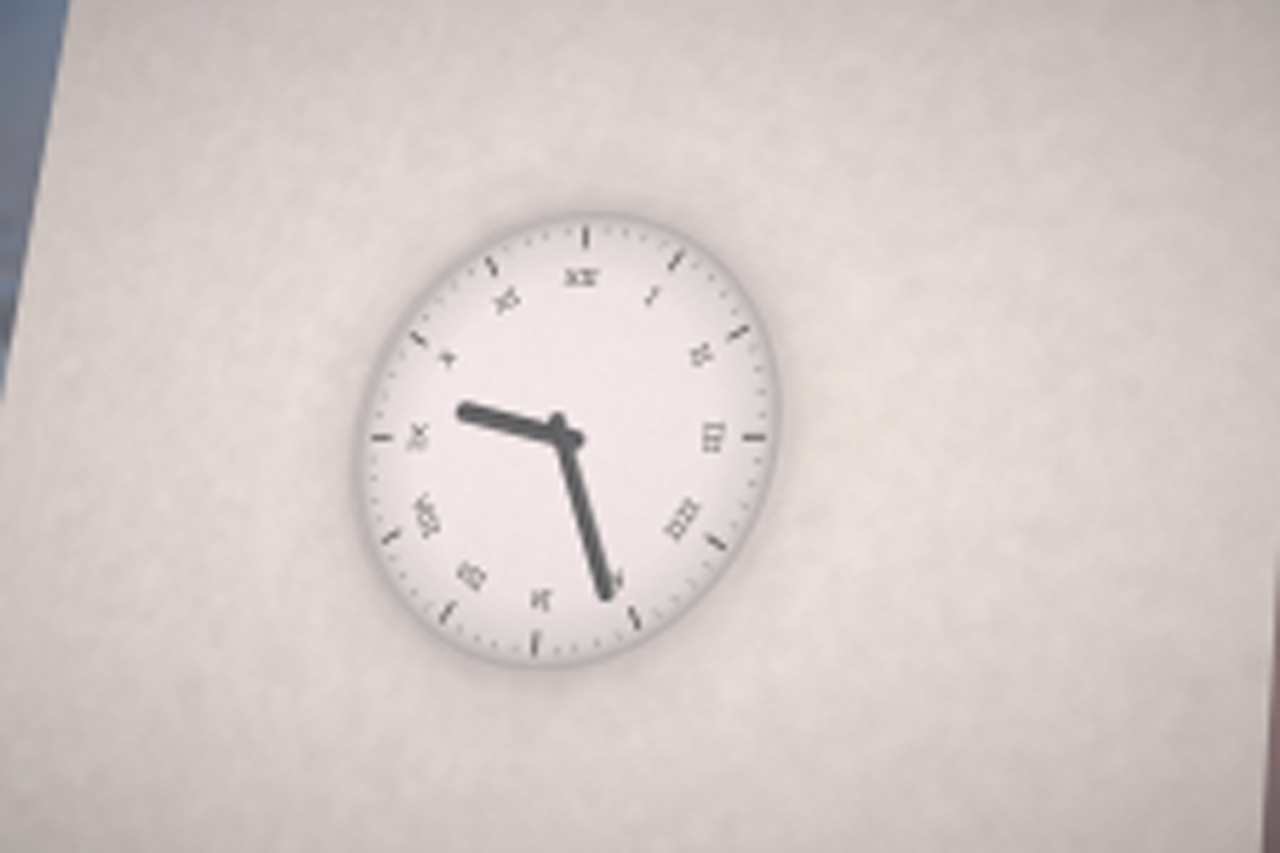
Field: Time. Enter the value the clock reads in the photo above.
9:26
